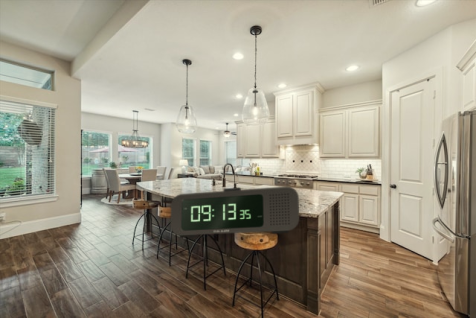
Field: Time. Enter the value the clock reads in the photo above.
9:13:35
